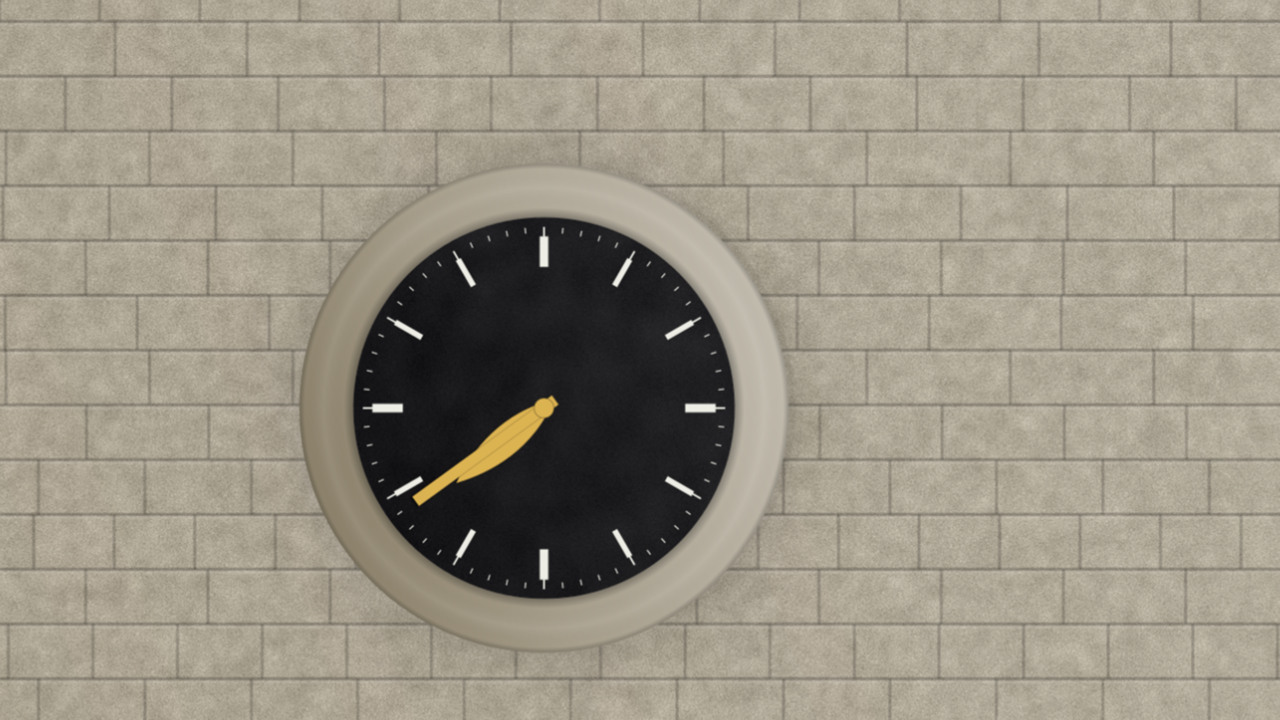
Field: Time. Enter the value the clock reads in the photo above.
7:39
